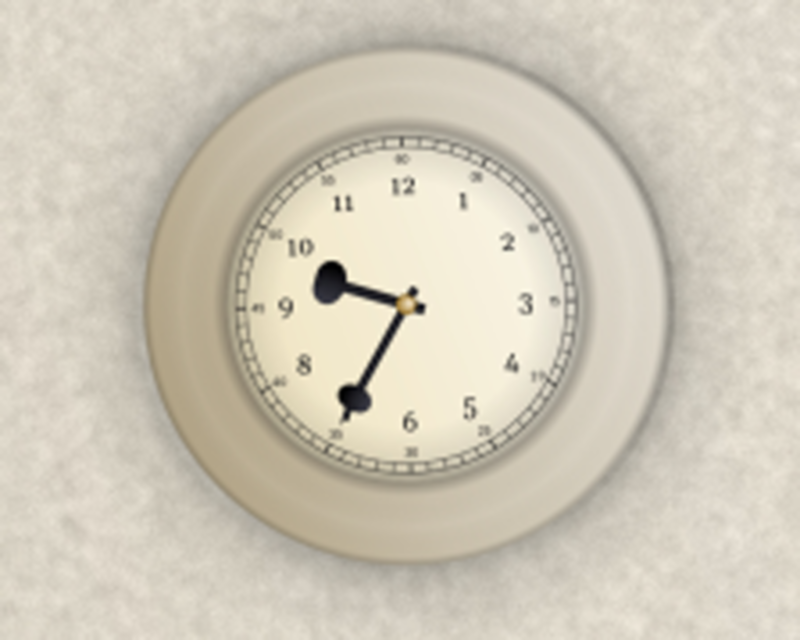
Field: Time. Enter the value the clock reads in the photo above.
9:35
